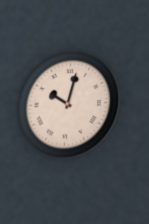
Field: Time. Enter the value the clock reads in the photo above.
10:02
